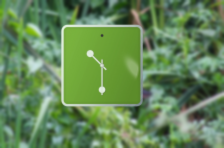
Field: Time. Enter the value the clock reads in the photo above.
10:30
